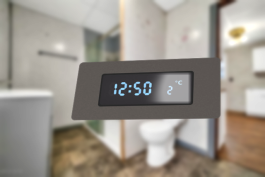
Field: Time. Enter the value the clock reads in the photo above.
12:50
